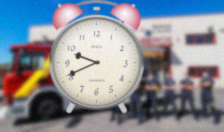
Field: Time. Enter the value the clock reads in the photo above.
9:41
